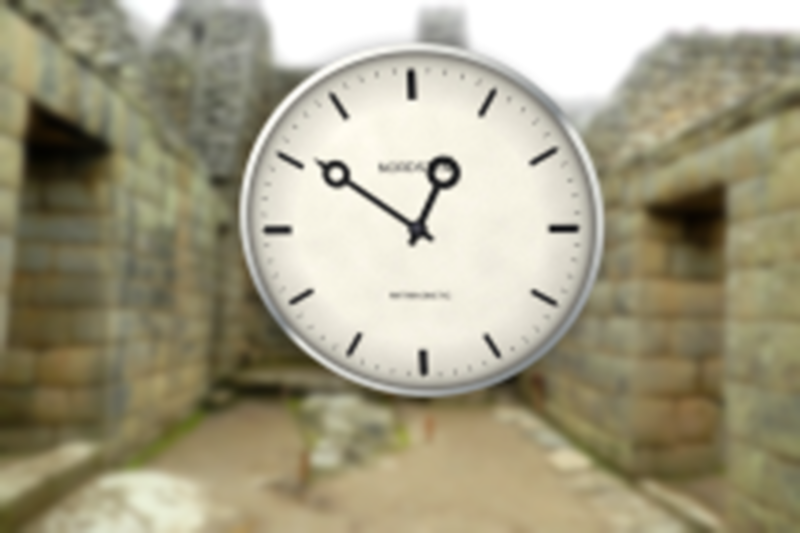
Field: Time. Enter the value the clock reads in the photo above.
12:51
